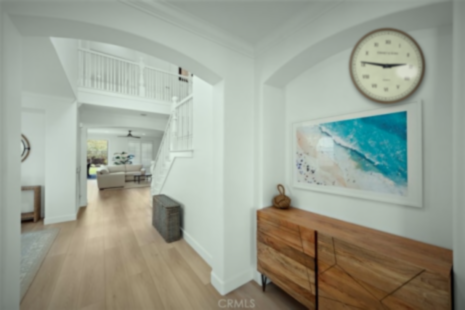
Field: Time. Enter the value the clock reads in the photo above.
2:46
